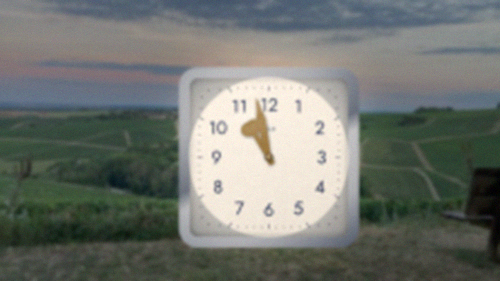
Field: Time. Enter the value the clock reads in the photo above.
10:58
